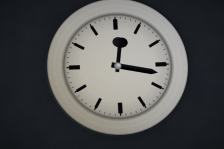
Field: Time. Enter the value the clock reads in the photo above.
12:17
